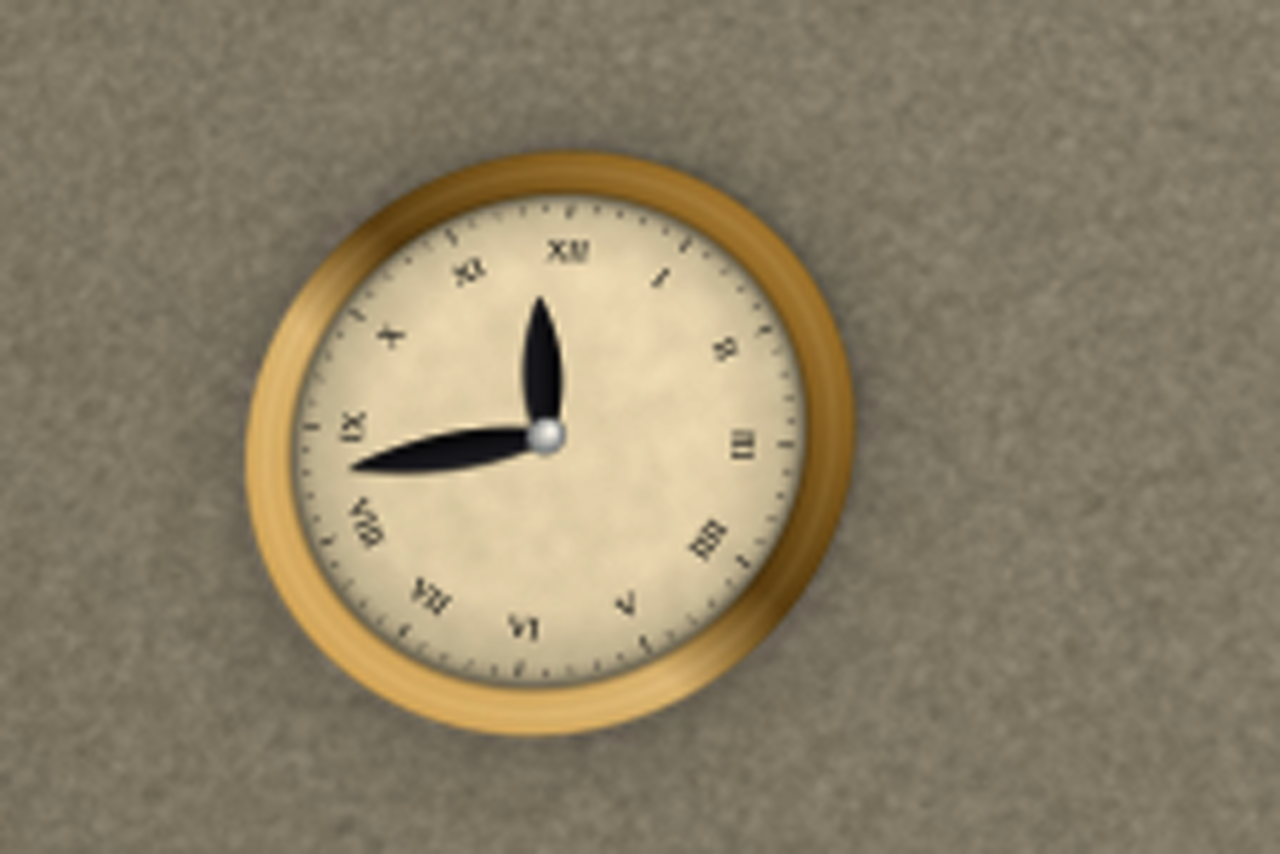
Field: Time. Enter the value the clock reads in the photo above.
11:43
